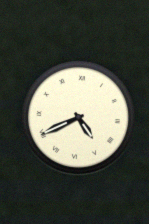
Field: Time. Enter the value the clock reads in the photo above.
4:40
